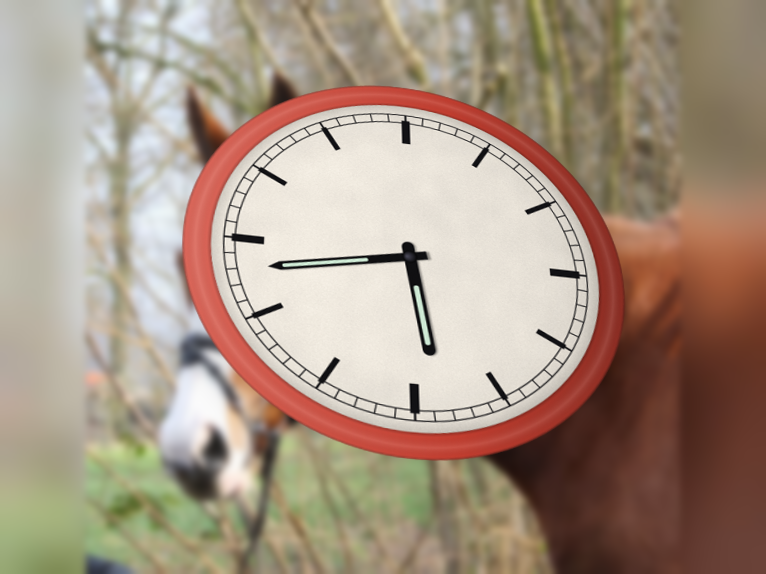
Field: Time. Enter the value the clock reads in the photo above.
5:43
